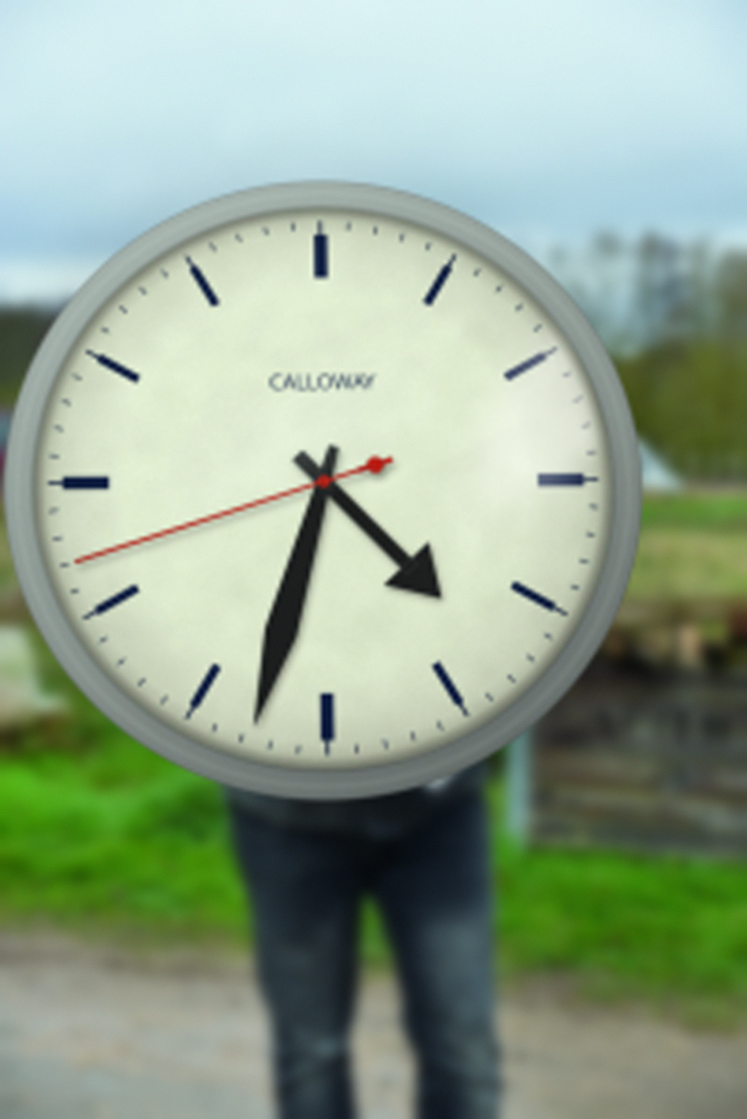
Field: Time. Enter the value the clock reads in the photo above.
4:32:42
